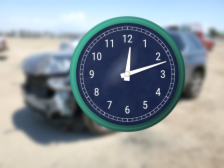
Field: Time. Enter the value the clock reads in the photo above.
12:12
